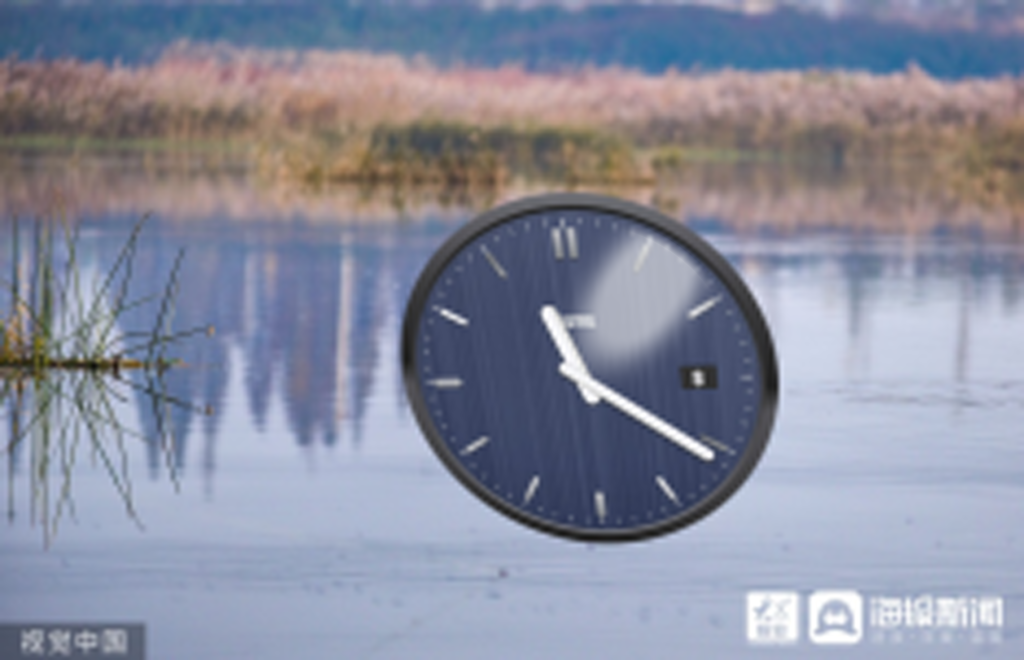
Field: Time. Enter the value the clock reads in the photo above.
11:21
